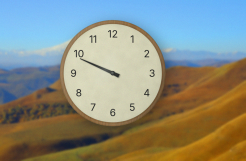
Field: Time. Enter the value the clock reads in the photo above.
9:49
